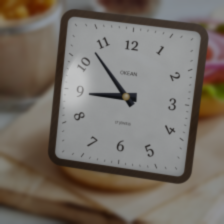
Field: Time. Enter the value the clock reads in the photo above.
8:53
